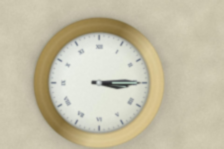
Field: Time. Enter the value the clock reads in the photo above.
3:15
